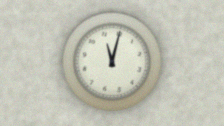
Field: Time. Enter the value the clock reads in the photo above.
11:00
